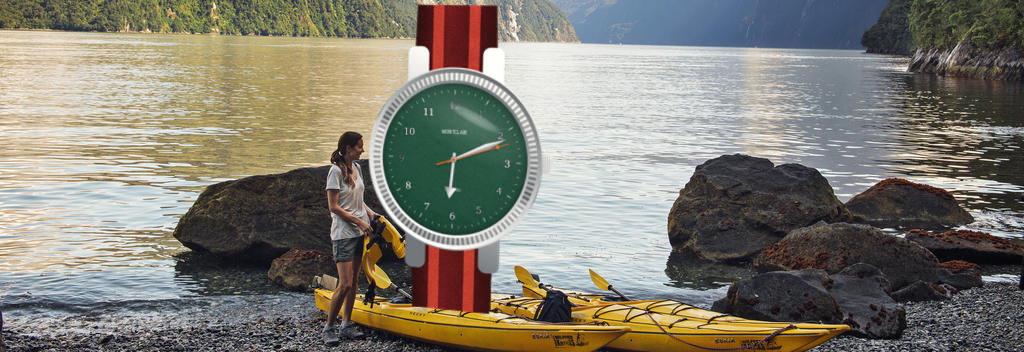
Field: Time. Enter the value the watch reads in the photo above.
6:11:12
